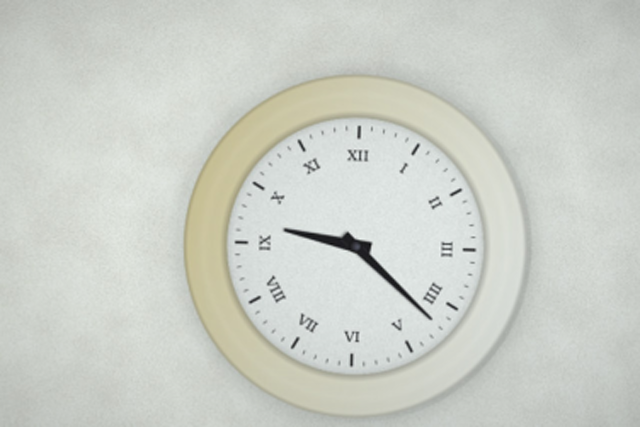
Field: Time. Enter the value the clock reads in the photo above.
9:22
